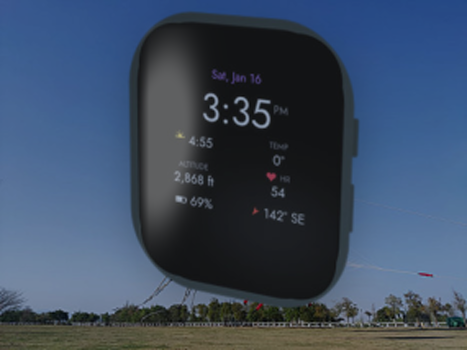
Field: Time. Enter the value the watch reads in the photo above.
3:35
